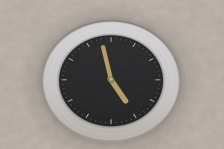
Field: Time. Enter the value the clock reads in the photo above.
4:58
